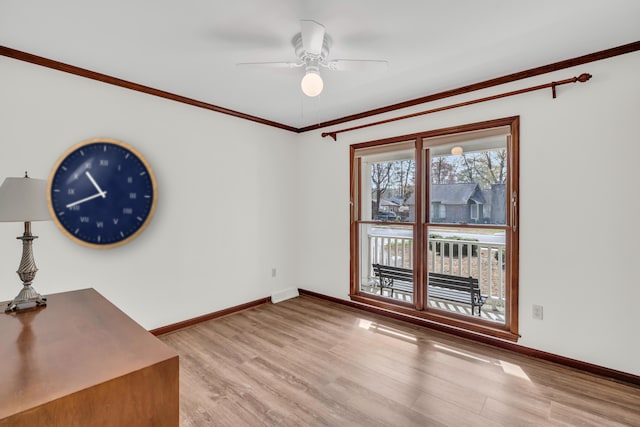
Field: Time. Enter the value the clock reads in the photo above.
10:41
